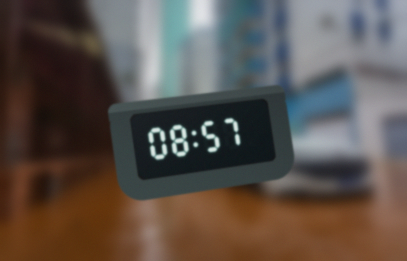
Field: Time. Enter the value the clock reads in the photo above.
8:57
